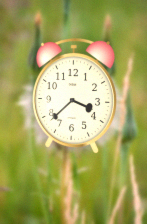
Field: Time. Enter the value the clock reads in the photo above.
3:38
